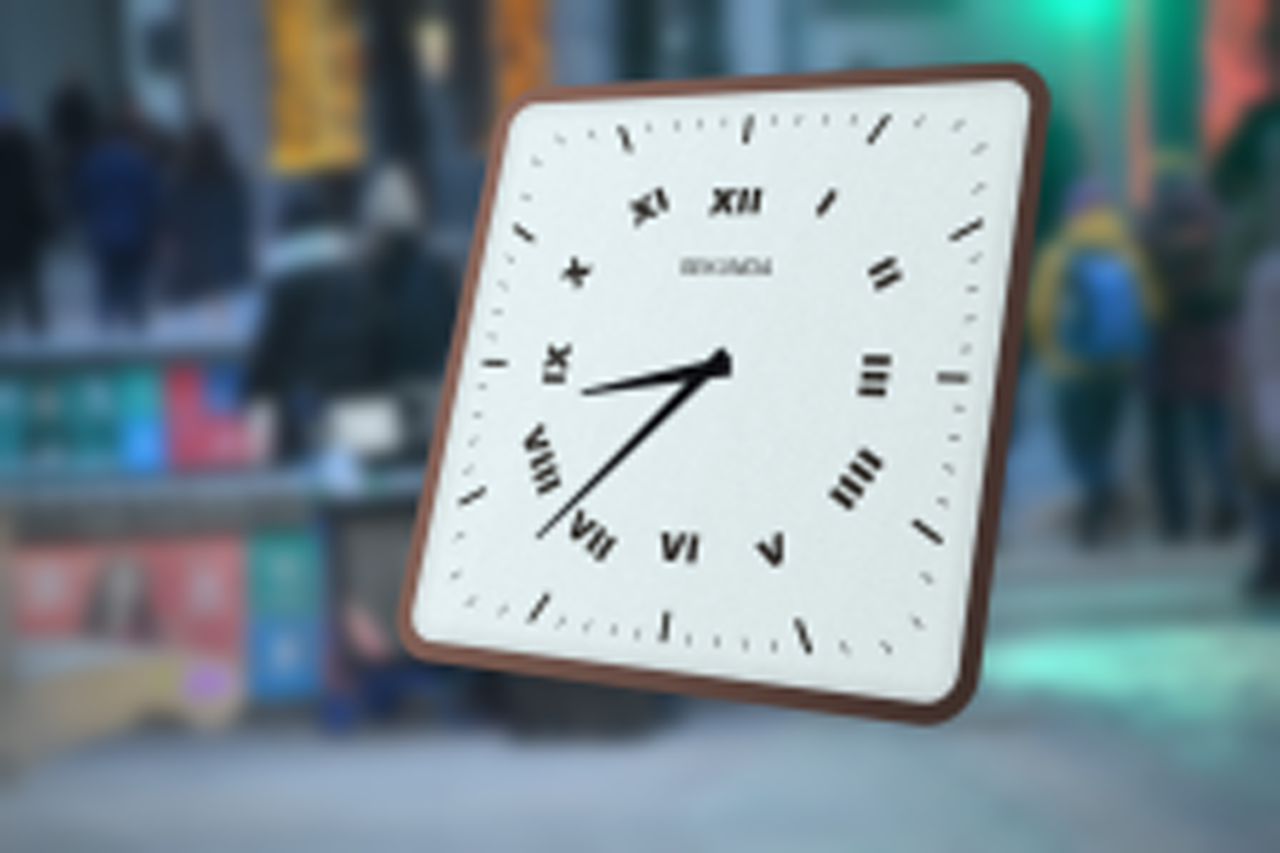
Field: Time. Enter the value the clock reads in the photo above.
8:37
